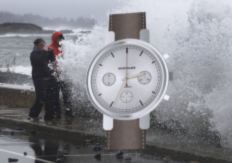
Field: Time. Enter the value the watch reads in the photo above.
2:34
